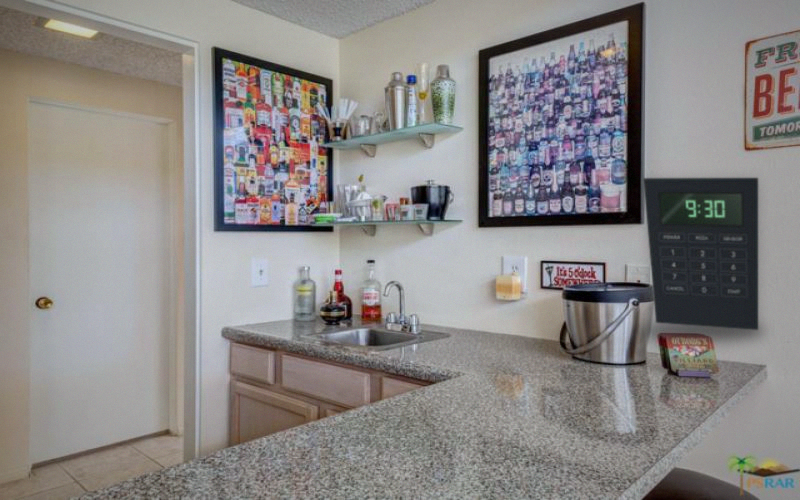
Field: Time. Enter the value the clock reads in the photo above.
9:30
